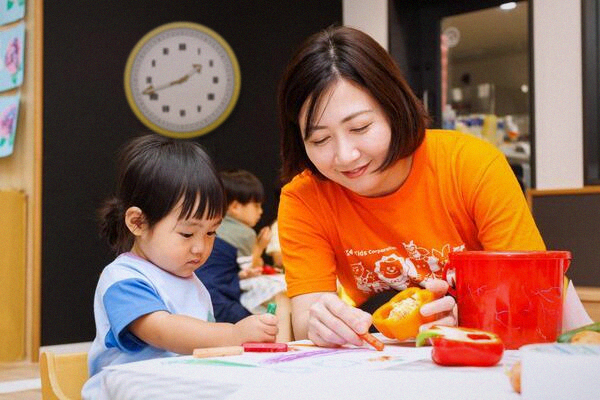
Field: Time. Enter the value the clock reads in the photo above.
1:42
